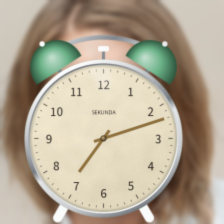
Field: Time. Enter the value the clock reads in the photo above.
7:12
